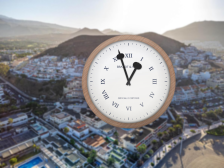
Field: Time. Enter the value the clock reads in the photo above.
12:57
